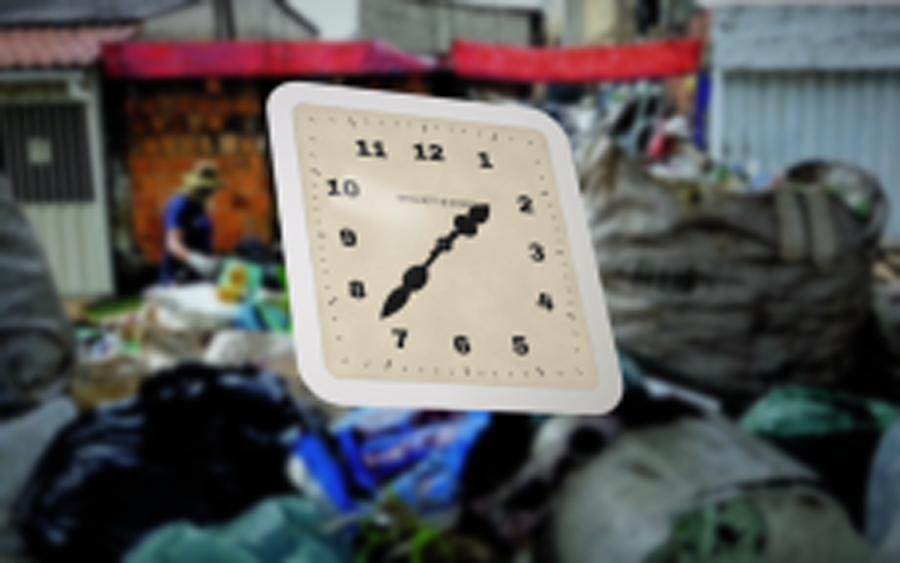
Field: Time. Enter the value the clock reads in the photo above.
1:37
